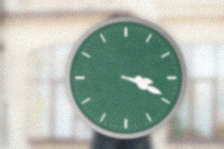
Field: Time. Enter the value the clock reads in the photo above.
3:19
